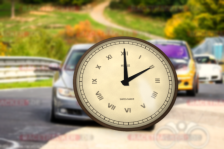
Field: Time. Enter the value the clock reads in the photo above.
2:00
